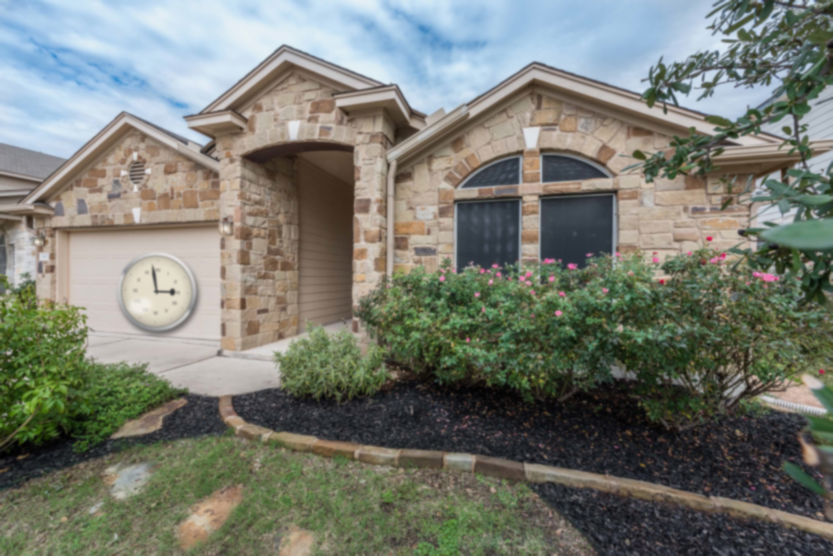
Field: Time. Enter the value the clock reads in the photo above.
2:58
